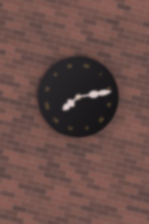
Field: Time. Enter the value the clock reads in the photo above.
7:11
